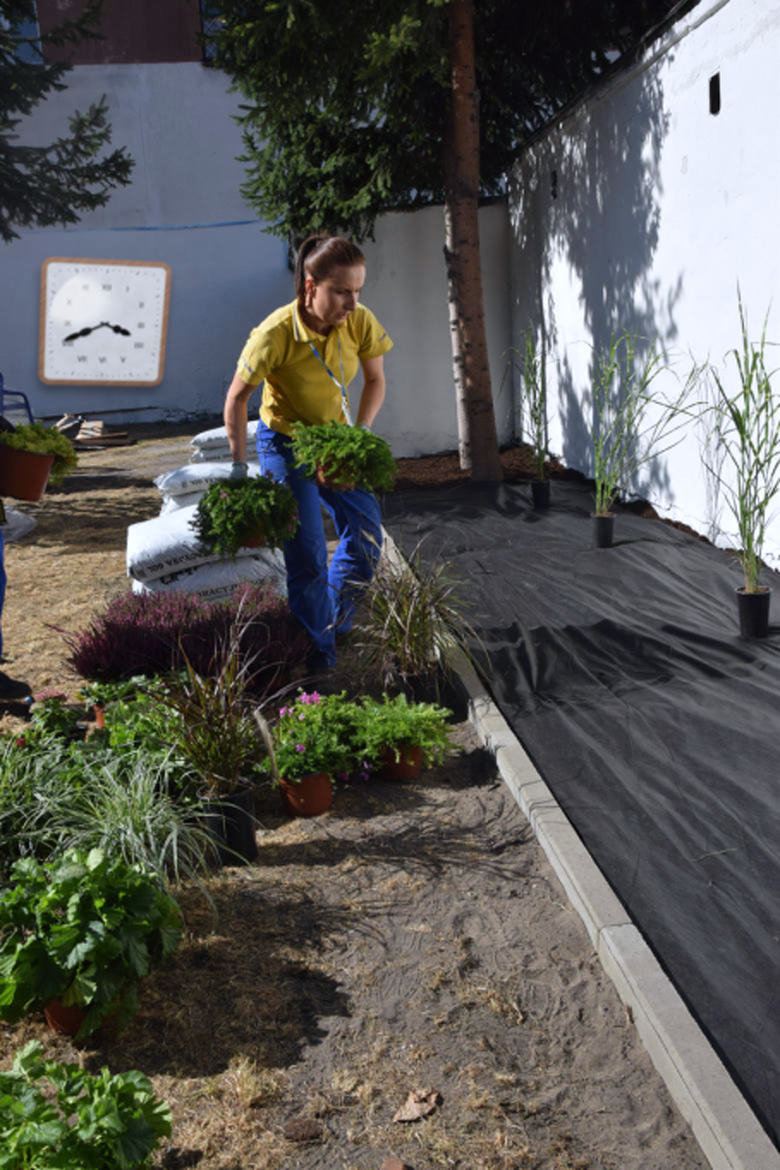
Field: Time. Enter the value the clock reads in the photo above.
3:41
